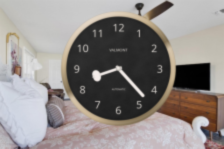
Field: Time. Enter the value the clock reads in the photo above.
8:23
